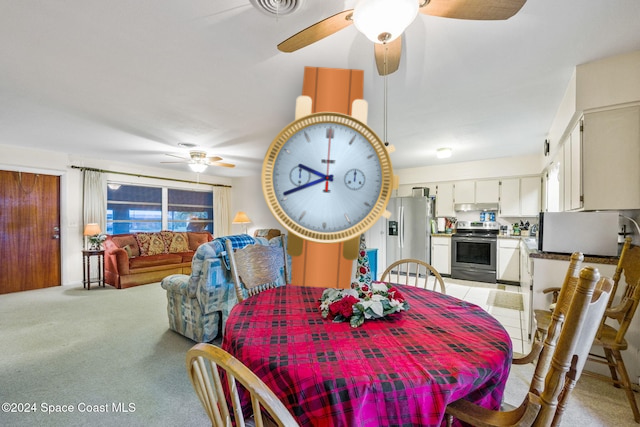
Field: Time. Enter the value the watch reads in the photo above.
9:41
